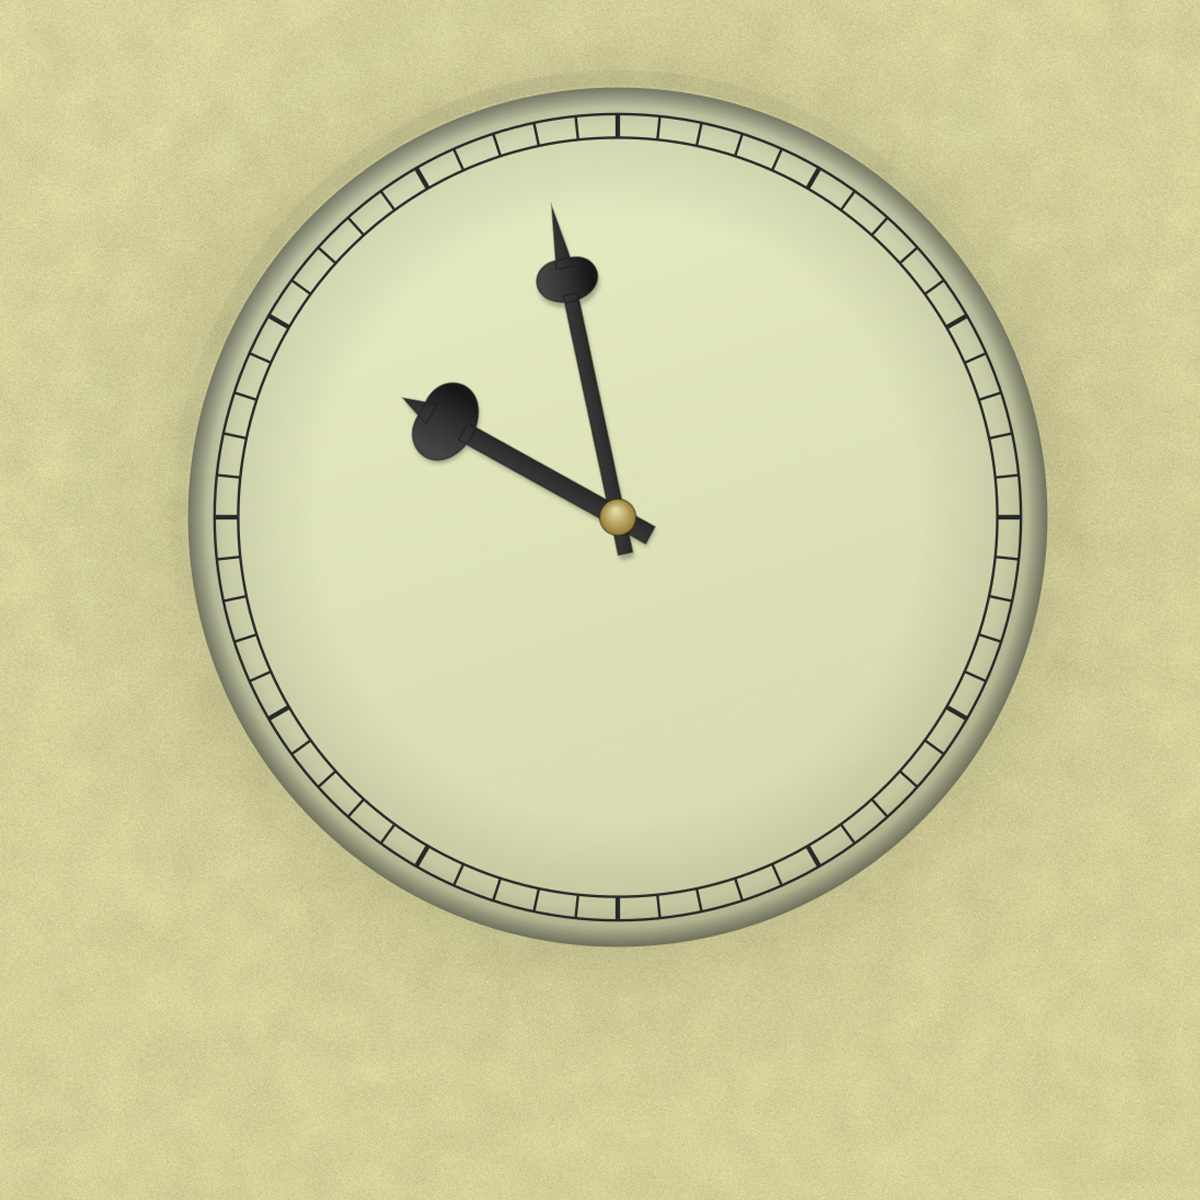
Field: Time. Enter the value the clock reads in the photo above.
9:58
